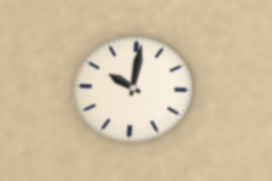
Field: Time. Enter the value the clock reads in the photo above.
10:01
